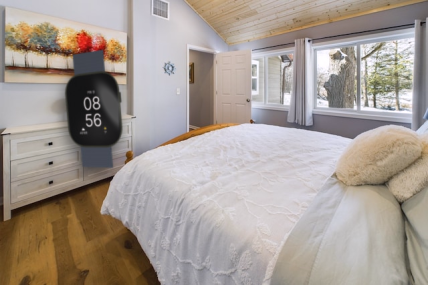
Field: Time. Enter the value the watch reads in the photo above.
8:56
